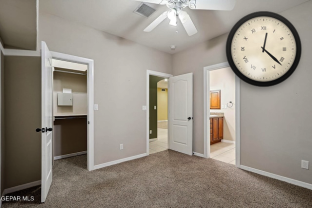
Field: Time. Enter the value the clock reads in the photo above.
12:22
